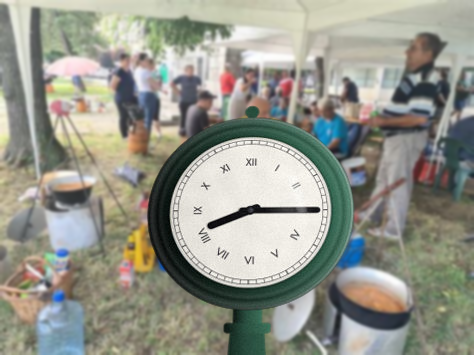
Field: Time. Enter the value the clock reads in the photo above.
8:15
